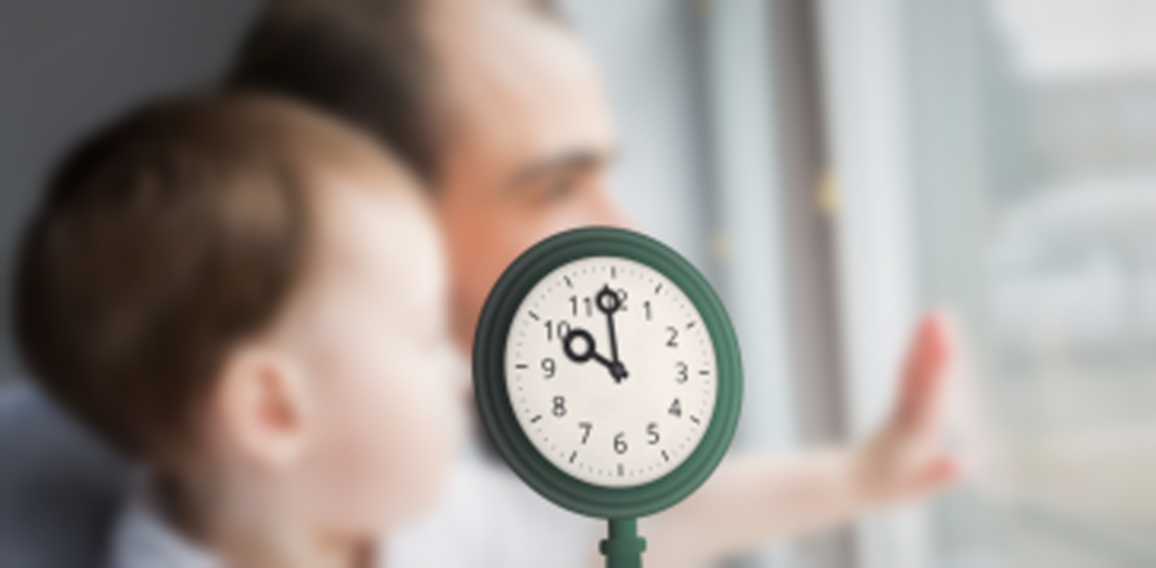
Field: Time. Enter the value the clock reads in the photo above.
9:59
